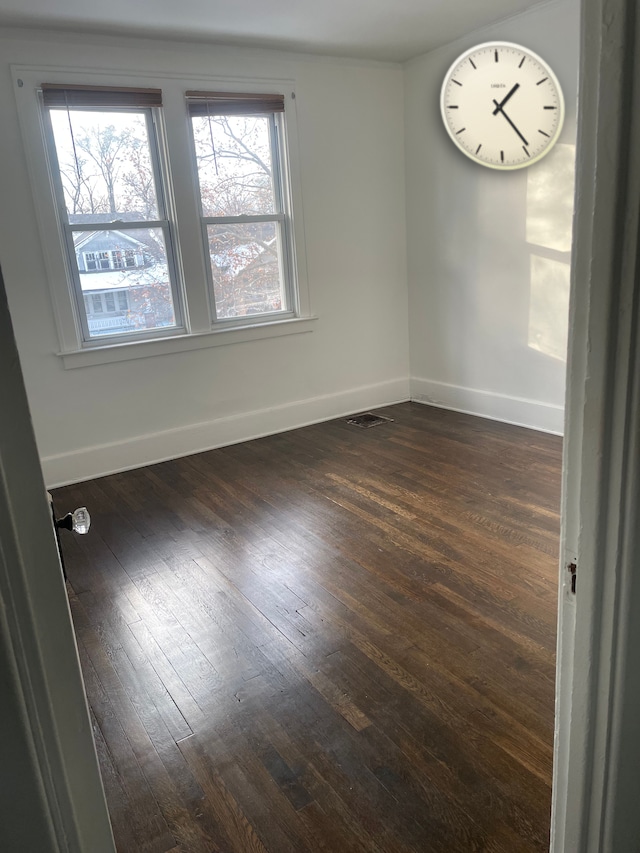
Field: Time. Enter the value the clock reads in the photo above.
1:24
